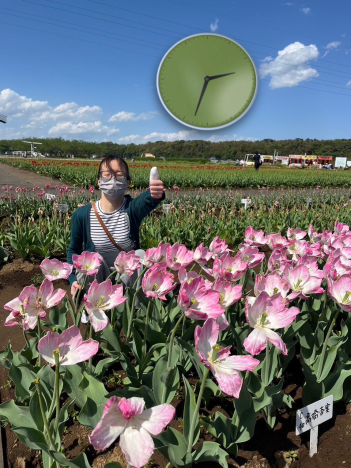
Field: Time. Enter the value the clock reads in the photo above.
2:33
